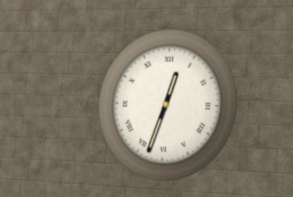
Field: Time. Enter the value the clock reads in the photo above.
12:33
